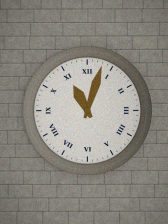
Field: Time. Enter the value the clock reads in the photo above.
11:03
